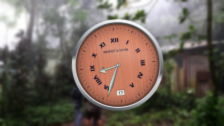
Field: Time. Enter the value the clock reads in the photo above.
8:34
